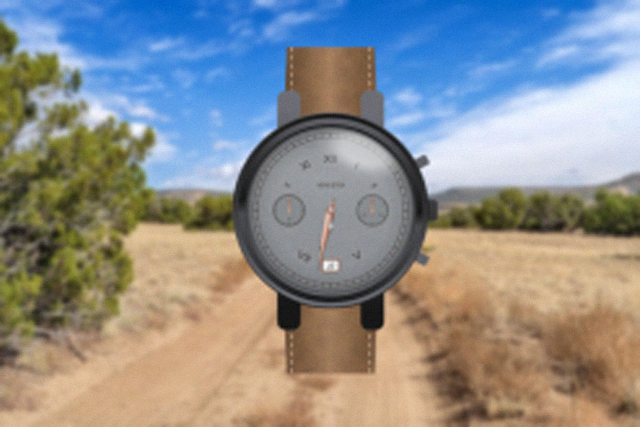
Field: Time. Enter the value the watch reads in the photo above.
6:32
